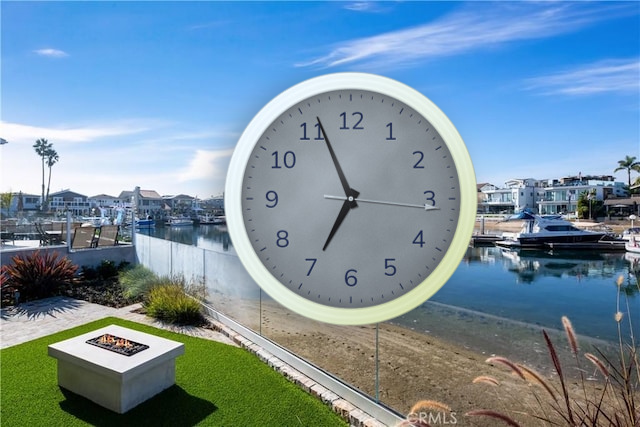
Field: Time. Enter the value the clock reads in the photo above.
6:56:16
